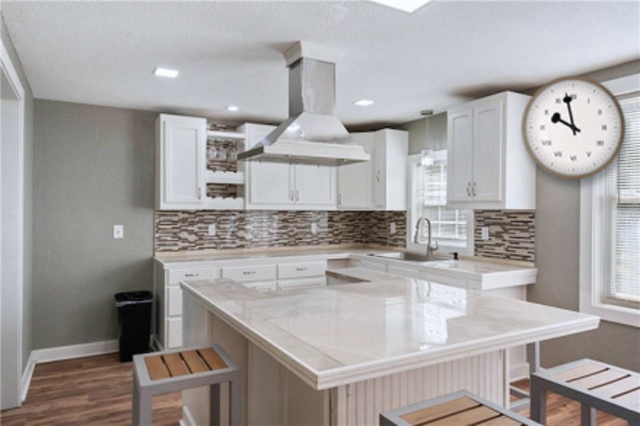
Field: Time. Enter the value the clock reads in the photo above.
9:58
